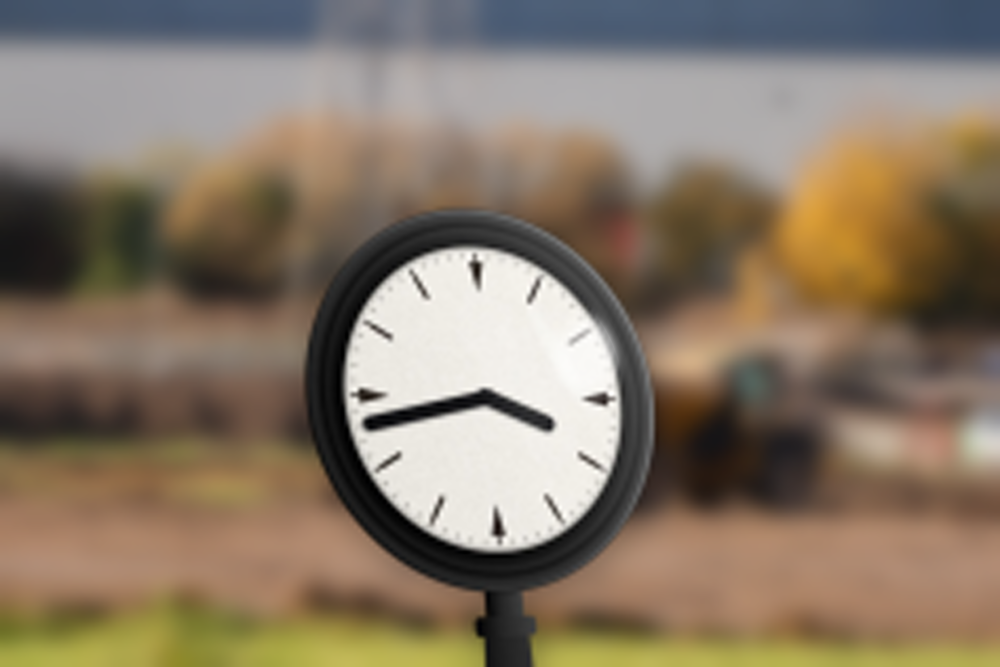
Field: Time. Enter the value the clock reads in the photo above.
3:43
